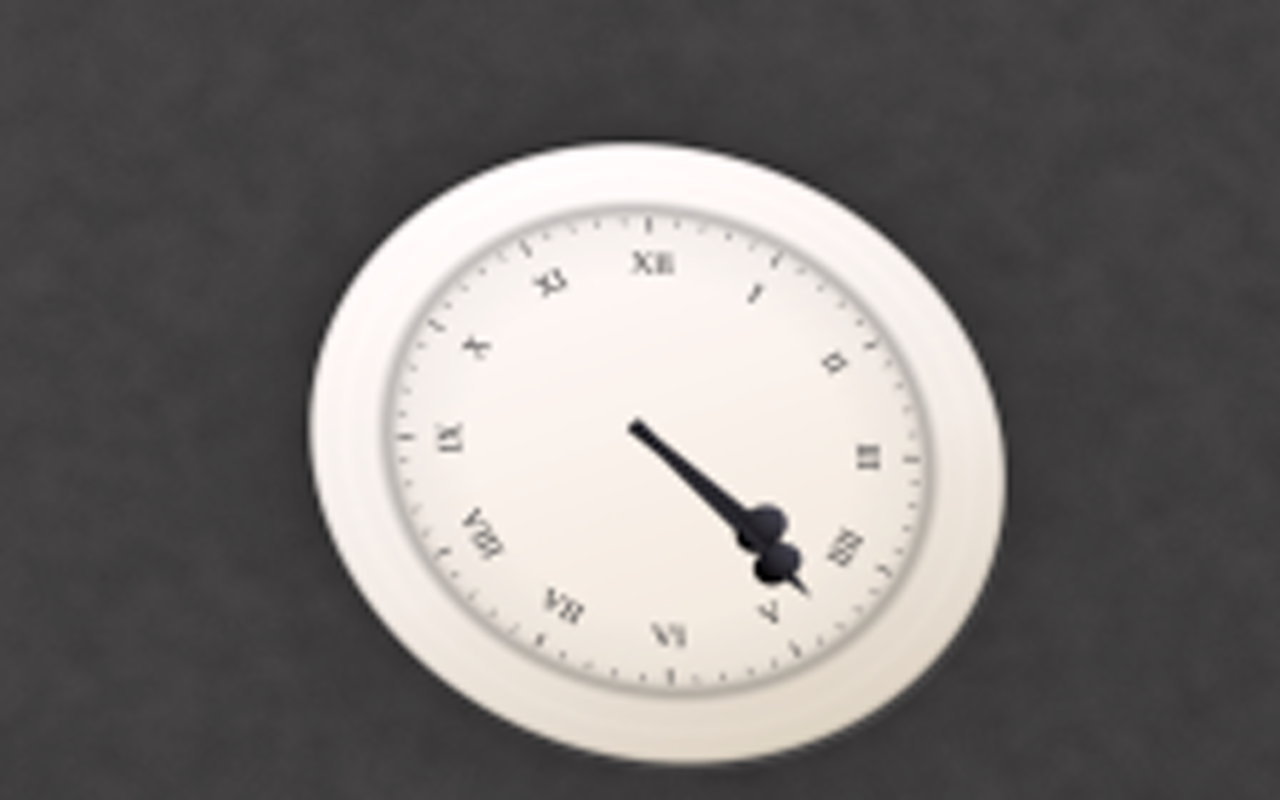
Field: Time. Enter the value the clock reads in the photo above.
4:23
